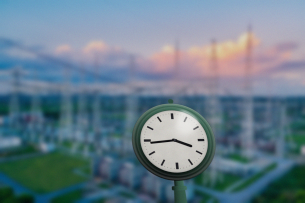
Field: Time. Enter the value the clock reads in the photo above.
3:44
